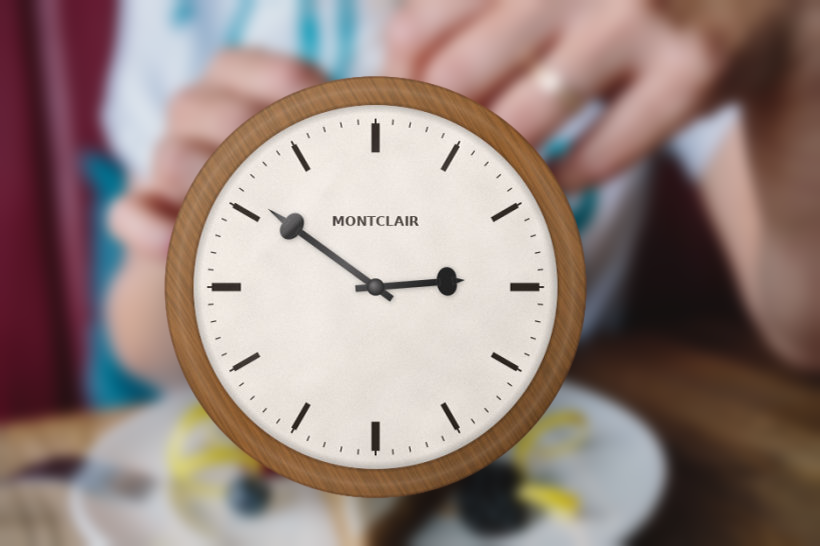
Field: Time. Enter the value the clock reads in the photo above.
2:51
